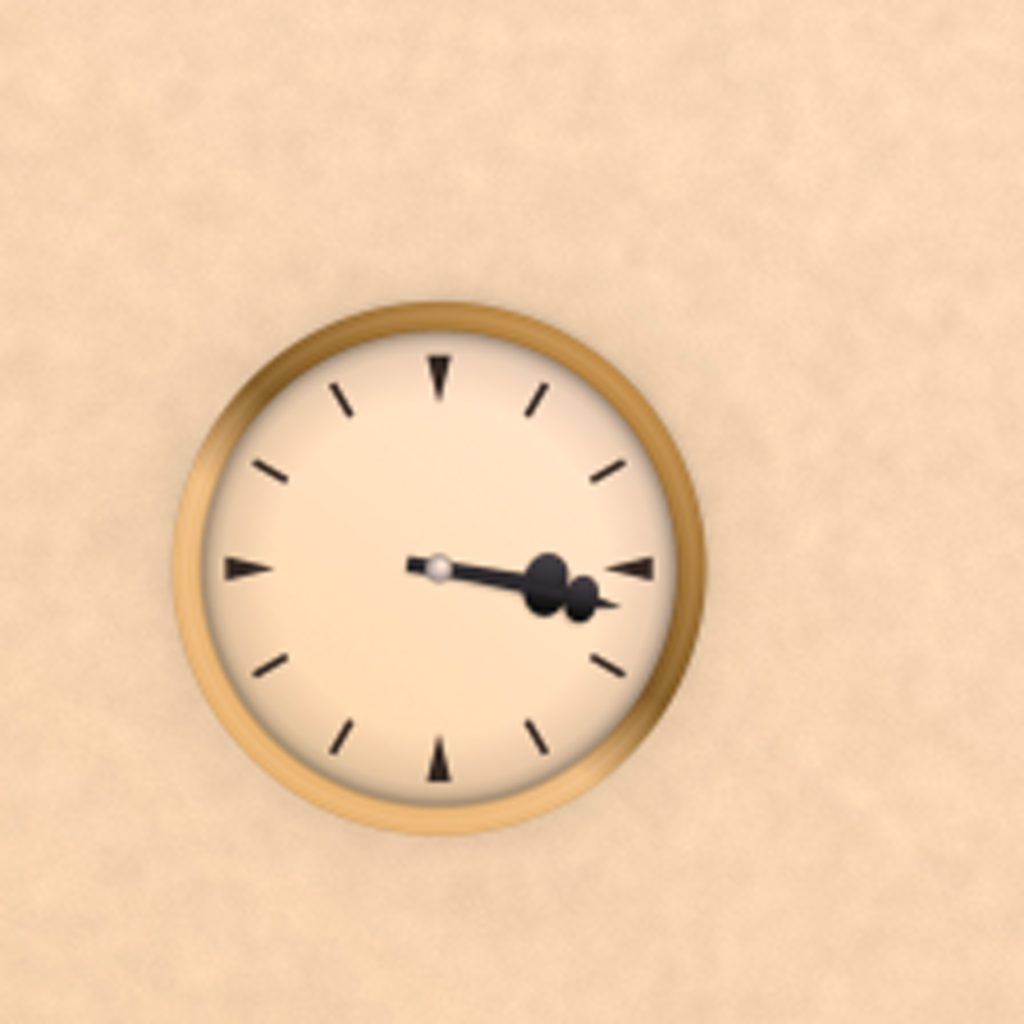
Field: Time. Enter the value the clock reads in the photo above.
3:17
